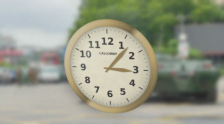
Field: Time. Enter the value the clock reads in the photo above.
3:07
